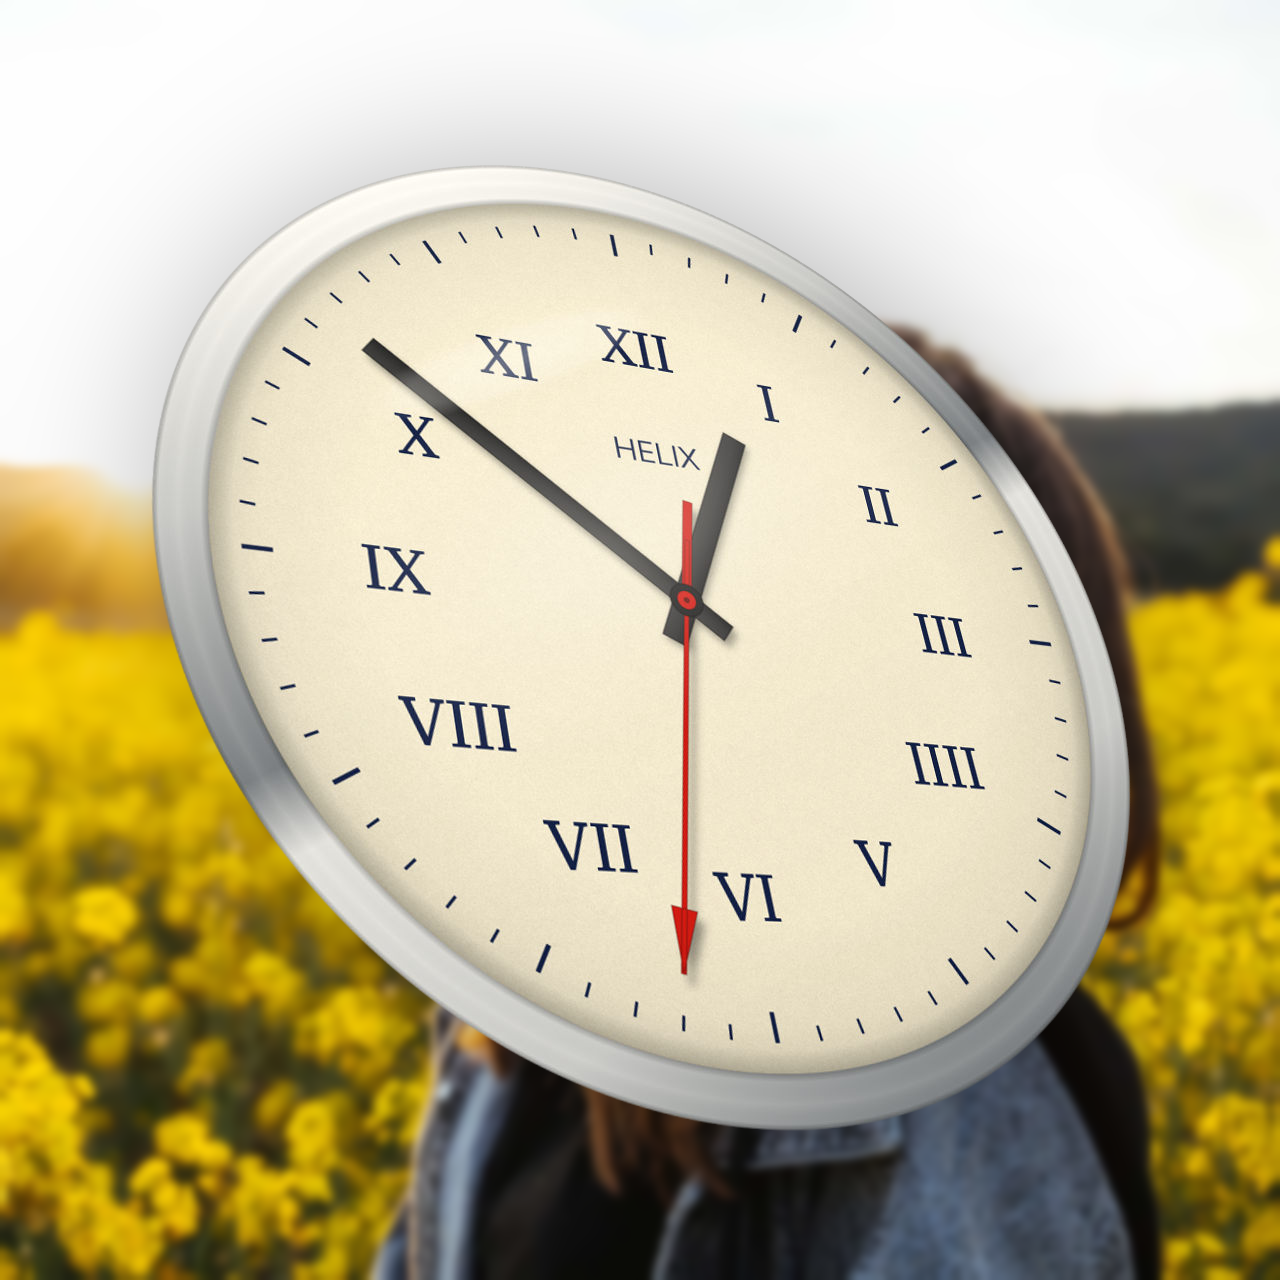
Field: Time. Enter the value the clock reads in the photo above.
12:51:32
